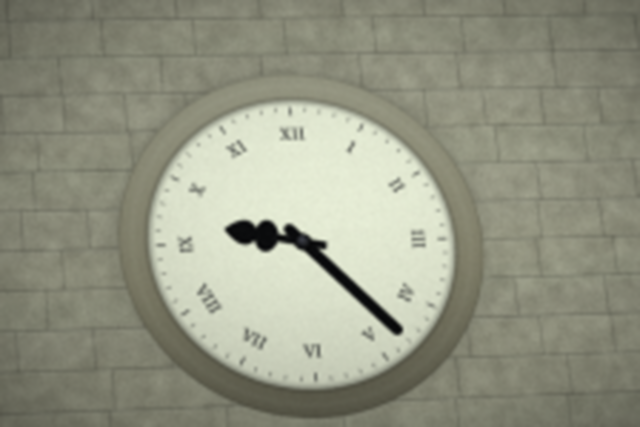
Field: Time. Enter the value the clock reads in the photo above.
9:23
